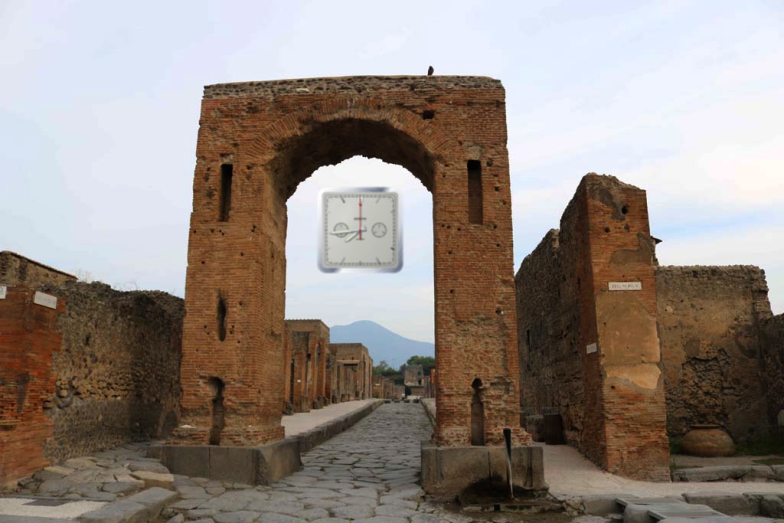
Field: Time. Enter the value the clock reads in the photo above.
7:44
